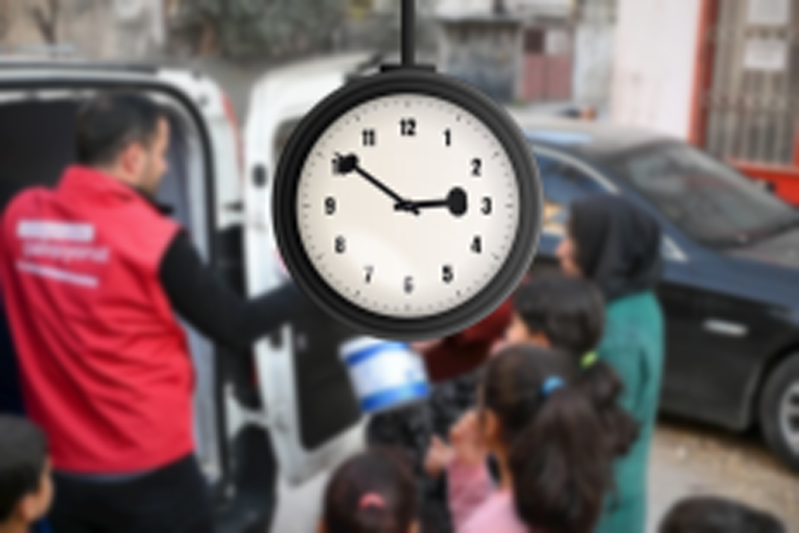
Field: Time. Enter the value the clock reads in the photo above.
2:51
